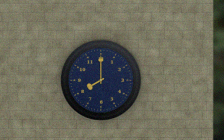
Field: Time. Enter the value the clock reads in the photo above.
8:00
